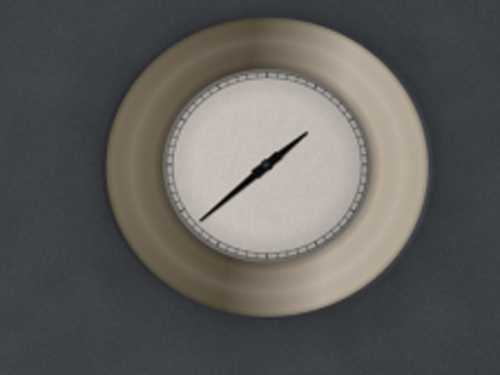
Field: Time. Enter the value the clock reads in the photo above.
1:38
